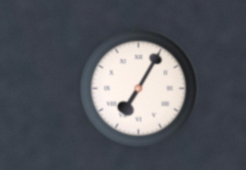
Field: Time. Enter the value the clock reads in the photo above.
7:05
